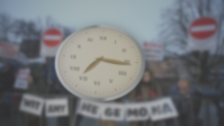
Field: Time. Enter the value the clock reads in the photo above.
7:16
